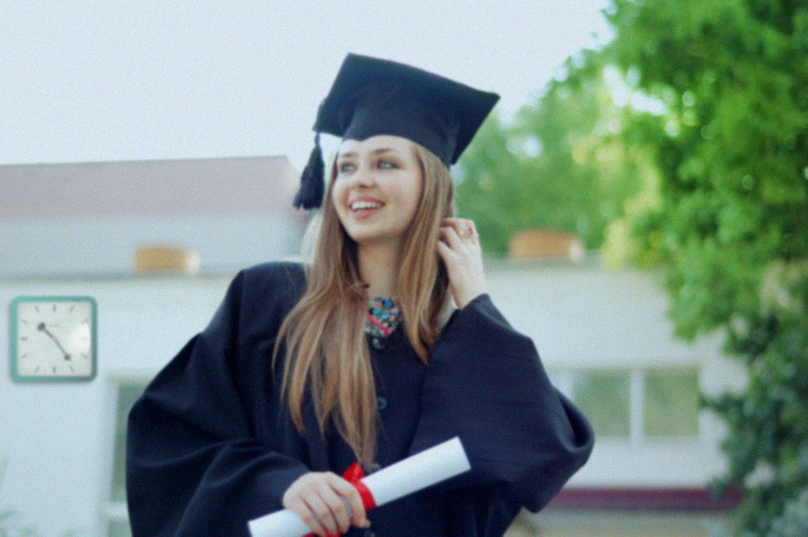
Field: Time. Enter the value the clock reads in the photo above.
10:24
